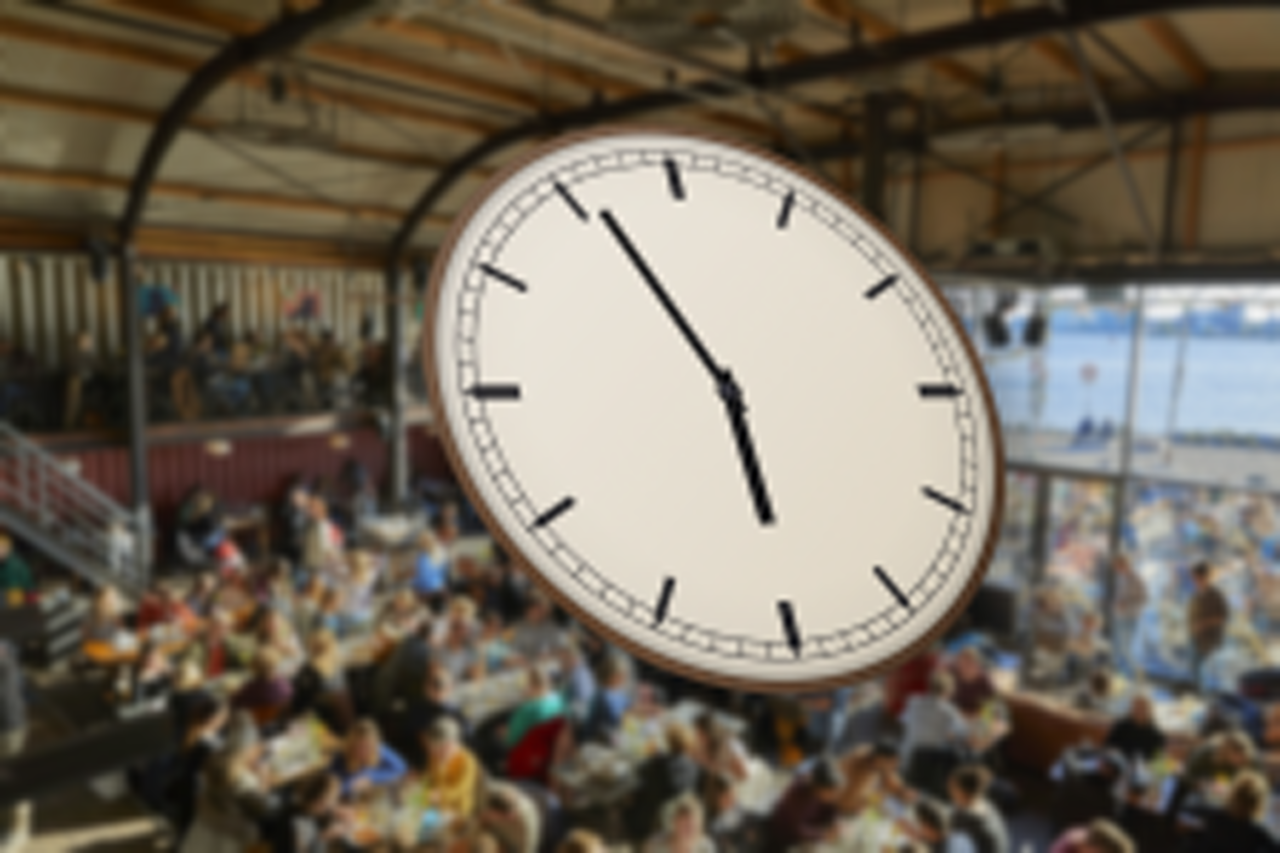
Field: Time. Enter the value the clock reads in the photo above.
5:56
